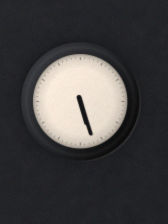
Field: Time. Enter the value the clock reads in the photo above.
5:27
